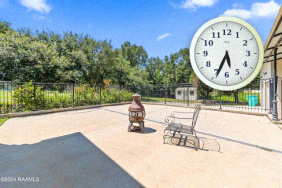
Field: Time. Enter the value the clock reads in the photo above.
5:34
